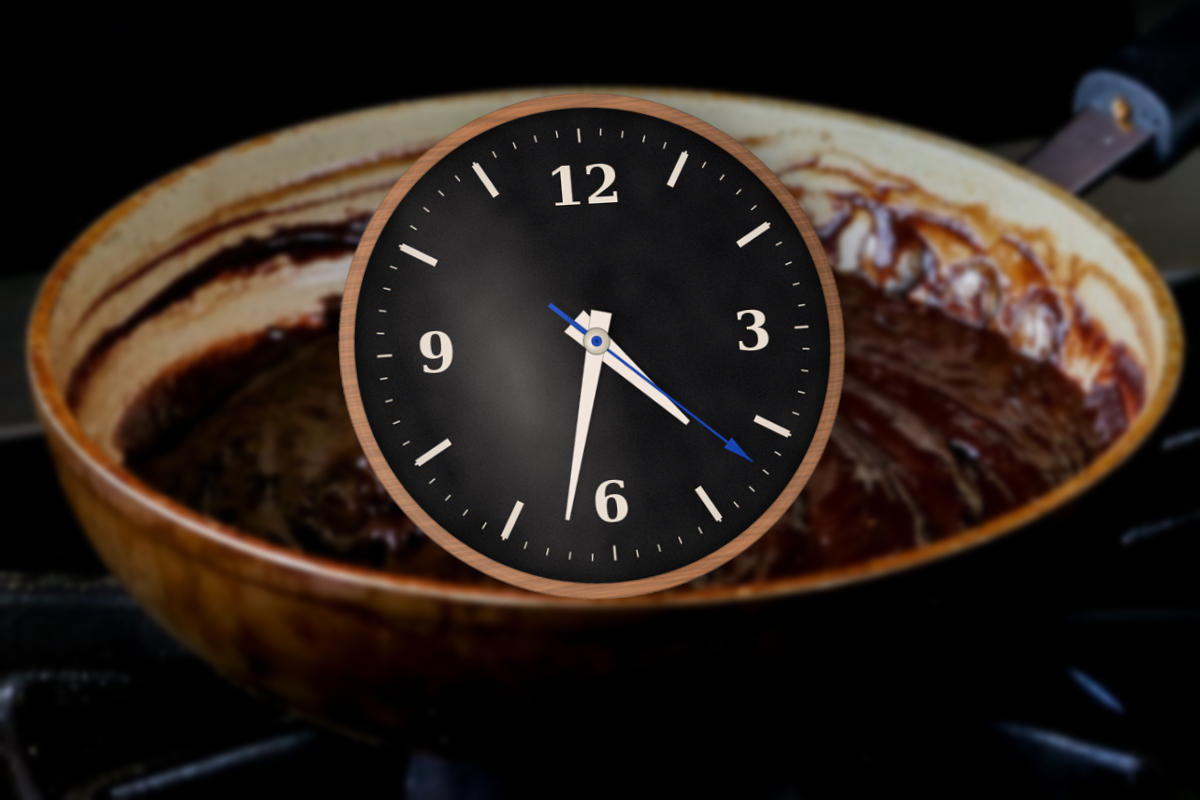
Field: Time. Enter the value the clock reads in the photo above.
4:32:22
